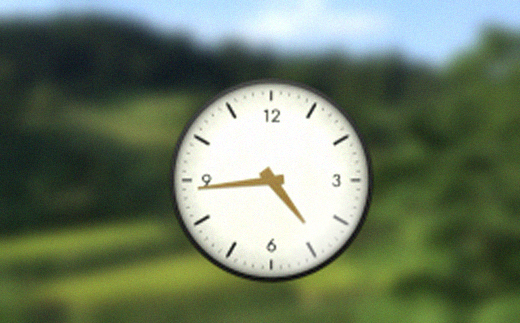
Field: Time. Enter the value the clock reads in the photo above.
4:44
